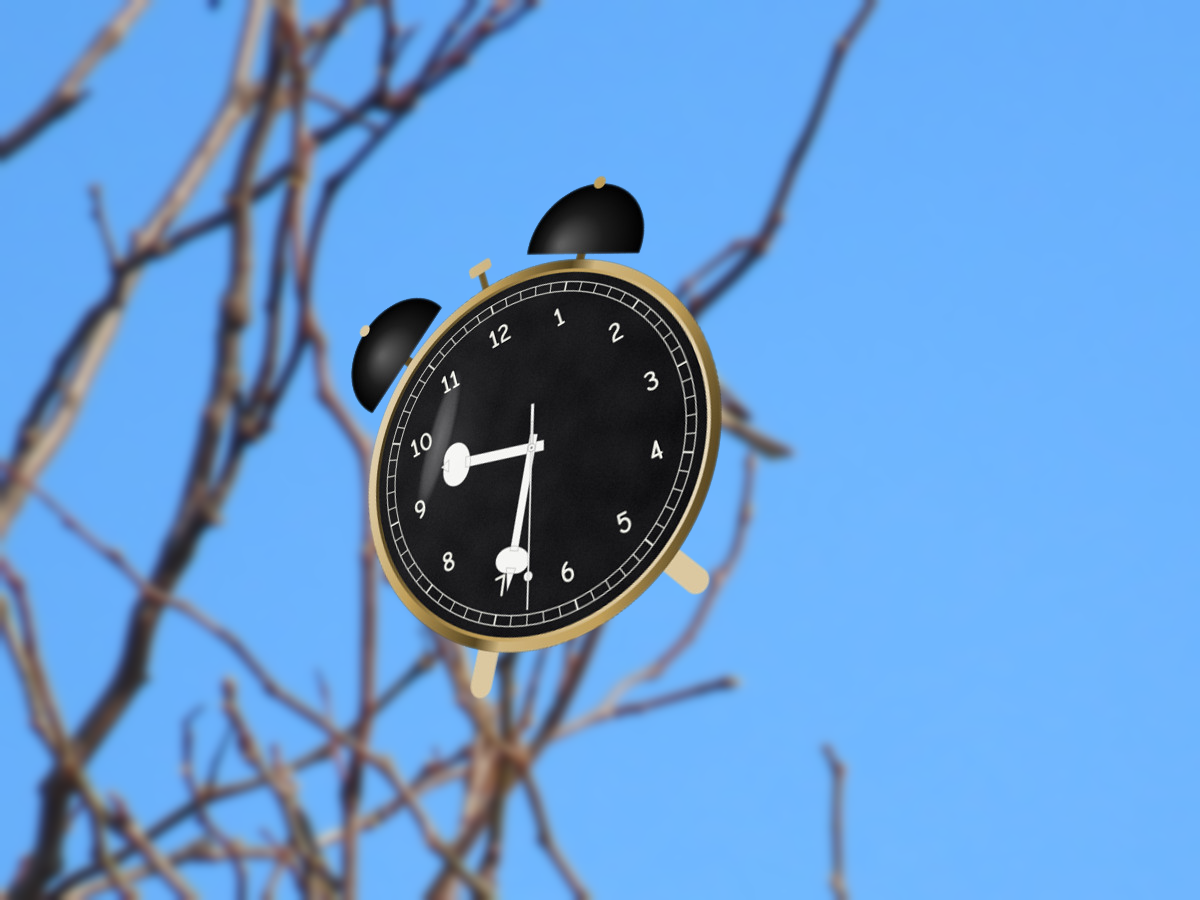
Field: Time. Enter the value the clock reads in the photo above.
9:34:33
